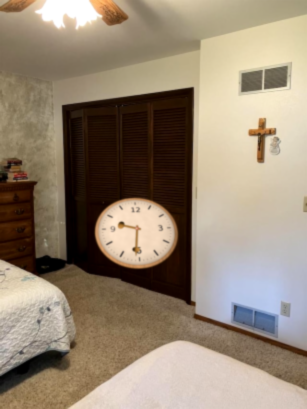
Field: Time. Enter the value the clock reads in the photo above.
9:31
